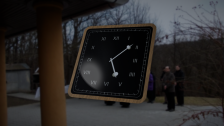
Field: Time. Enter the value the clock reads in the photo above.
5:08
